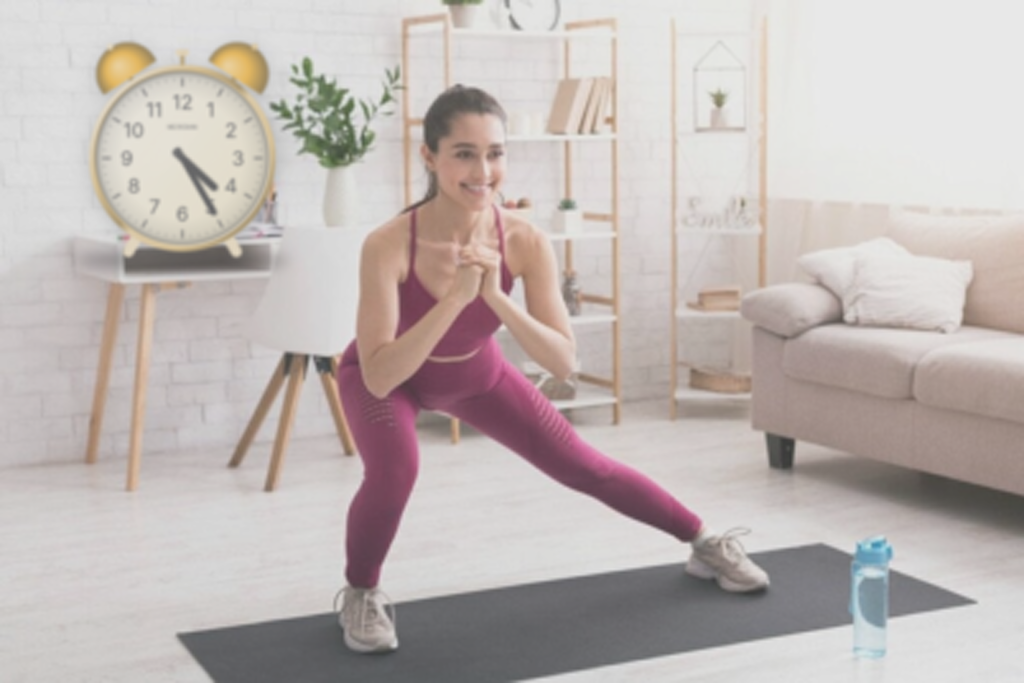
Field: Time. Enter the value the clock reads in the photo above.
4:25
